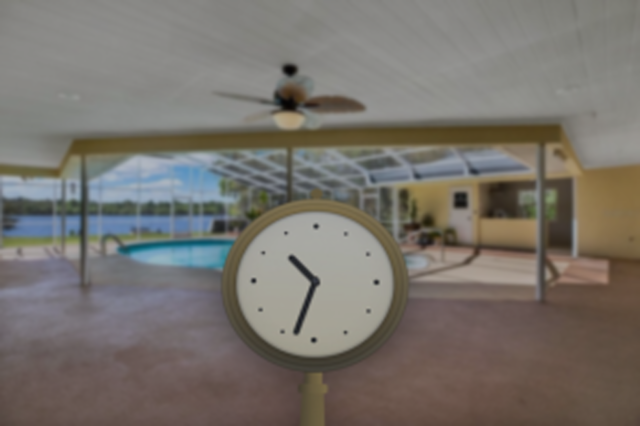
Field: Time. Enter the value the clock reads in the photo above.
10:33
